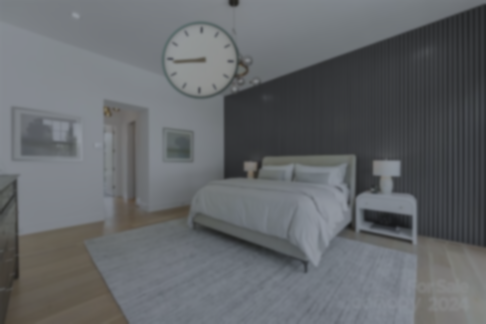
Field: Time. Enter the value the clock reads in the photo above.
8:44
